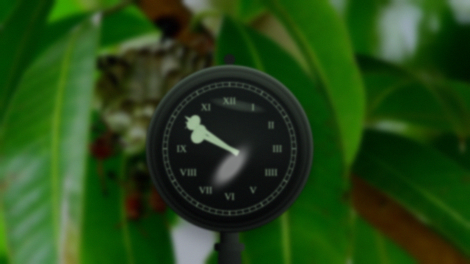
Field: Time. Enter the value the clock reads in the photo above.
9:51
